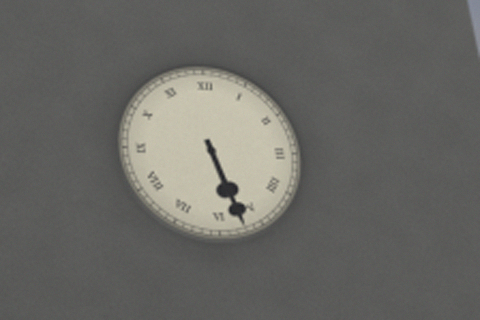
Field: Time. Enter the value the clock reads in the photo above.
5:27
